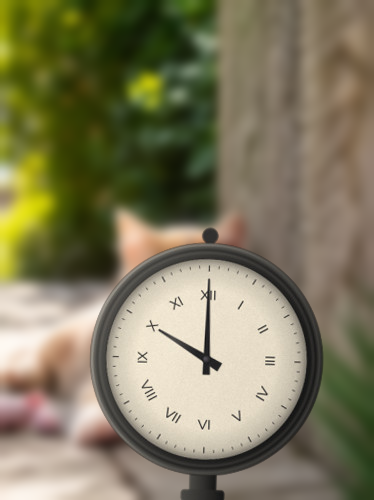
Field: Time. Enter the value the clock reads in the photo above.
10:00
